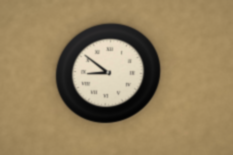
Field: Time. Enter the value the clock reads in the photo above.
8:51
